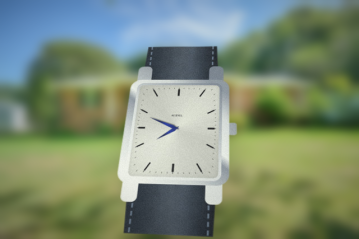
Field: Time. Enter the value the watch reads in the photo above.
7:49
